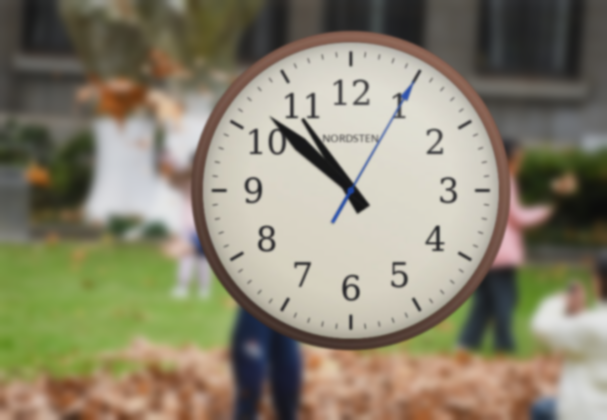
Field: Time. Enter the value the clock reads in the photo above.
10:52:05
